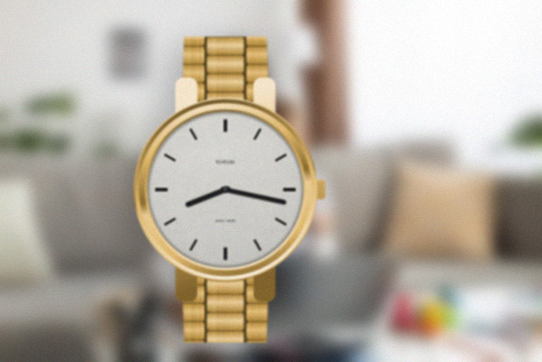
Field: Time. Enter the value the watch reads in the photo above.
8:17
